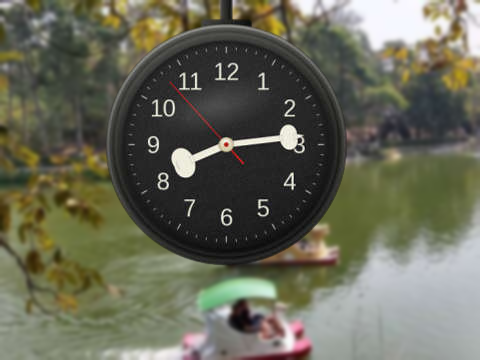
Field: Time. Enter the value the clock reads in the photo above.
8:13:53
